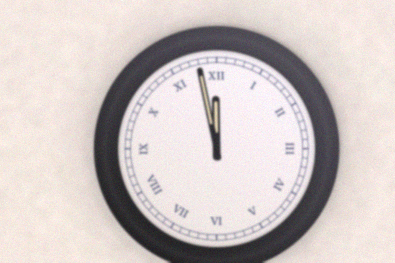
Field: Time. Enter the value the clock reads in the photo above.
11:58
